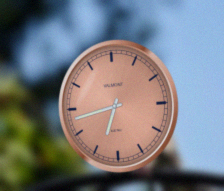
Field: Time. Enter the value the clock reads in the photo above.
6:43
